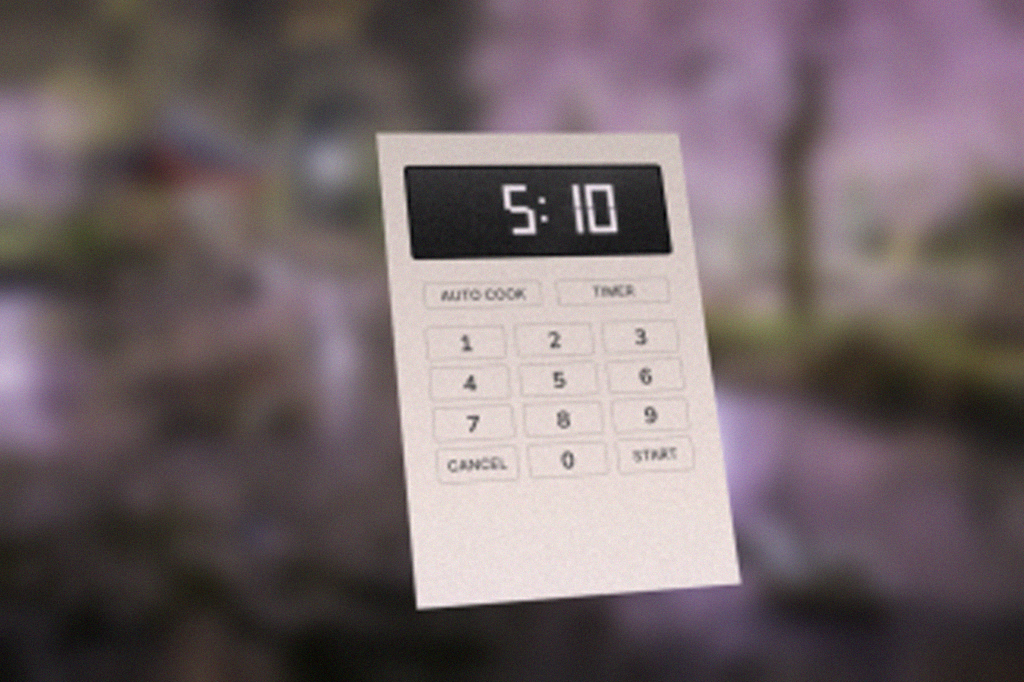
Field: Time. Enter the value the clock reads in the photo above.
5:10
